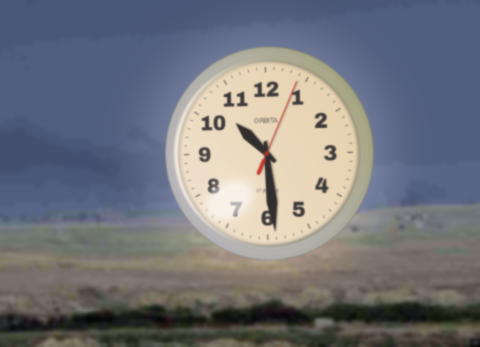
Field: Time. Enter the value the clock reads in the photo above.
10:29:04
